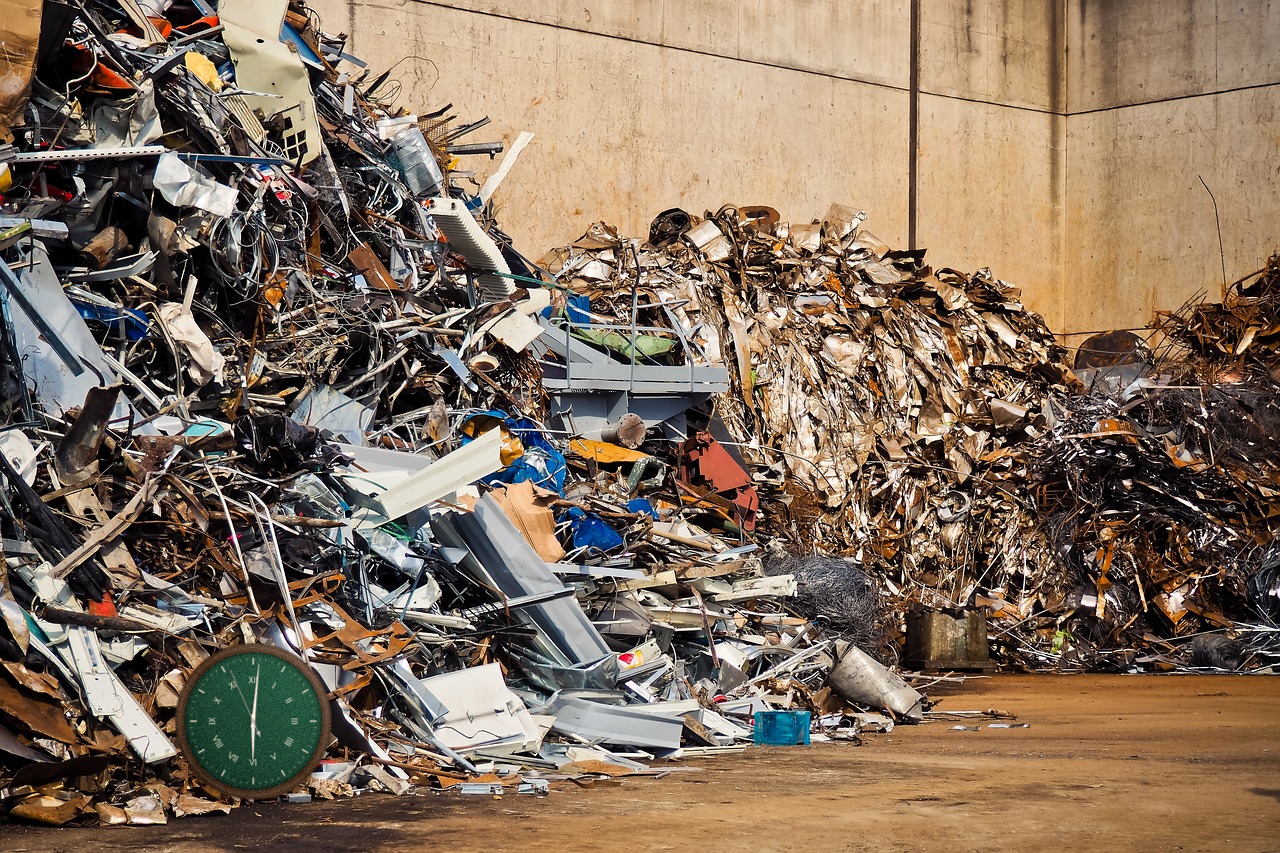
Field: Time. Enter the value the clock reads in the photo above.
6:00:56
